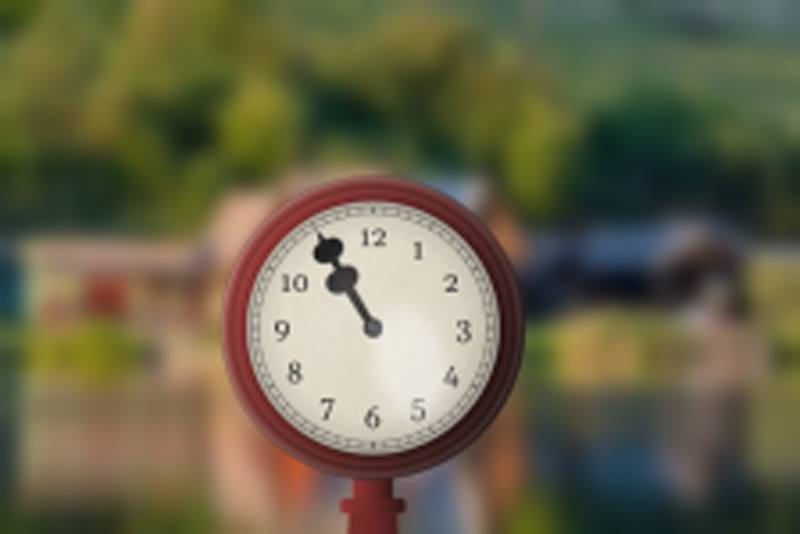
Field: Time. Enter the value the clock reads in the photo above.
10:55
